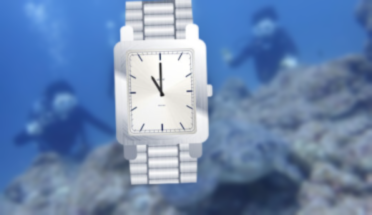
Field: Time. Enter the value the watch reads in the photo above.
11:00
